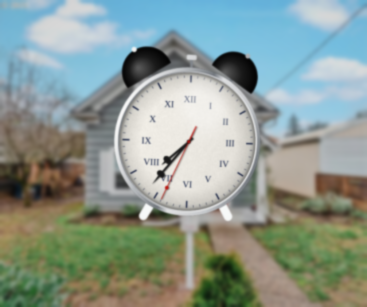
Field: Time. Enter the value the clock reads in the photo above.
7:36:34
